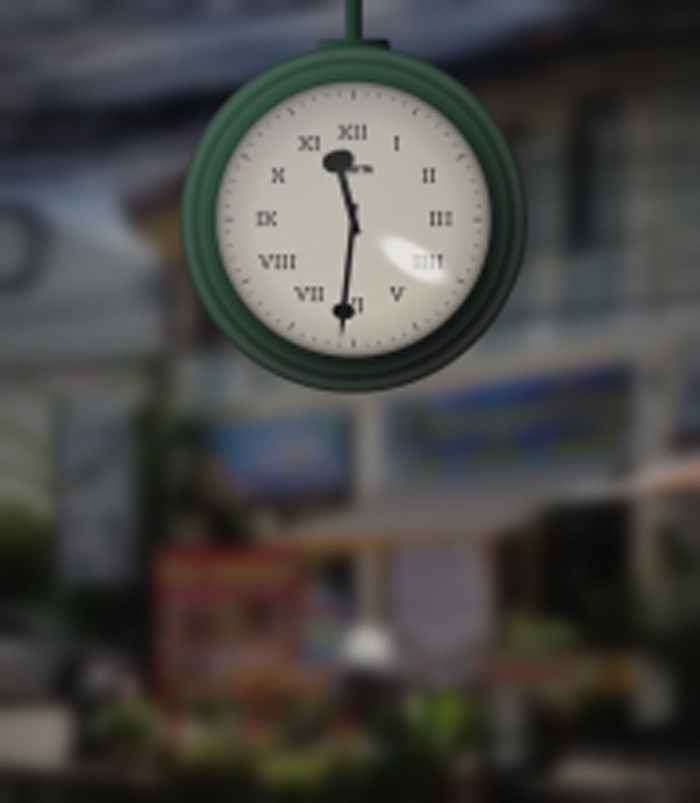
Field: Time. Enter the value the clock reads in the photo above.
11:31
